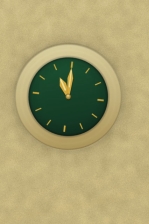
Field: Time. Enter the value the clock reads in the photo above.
11:00
